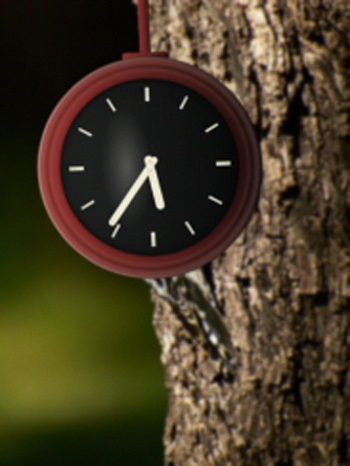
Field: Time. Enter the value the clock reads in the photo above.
5:36
